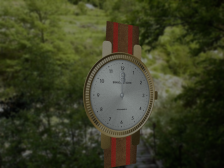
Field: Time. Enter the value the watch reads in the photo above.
12:00
